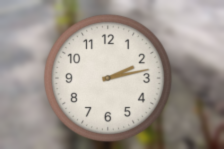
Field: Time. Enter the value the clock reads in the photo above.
2:13
